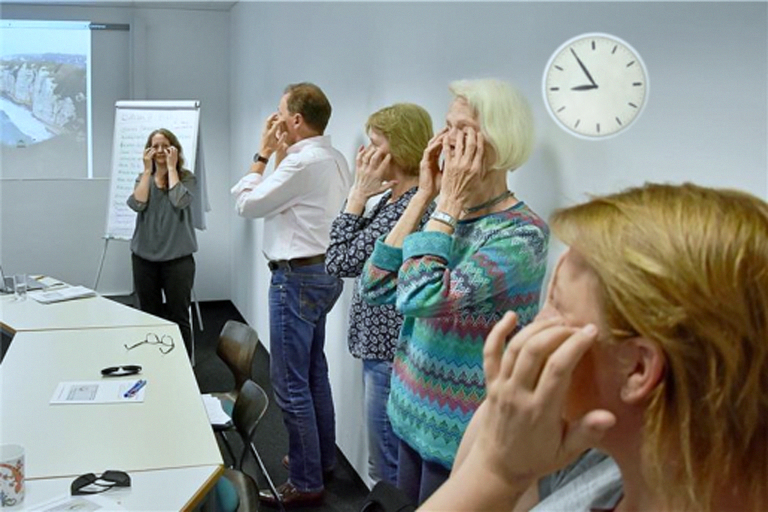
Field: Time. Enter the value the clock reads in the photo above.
8:55
